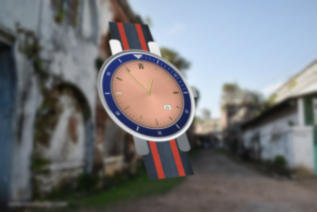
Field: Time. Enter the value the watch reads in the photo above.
12:54
